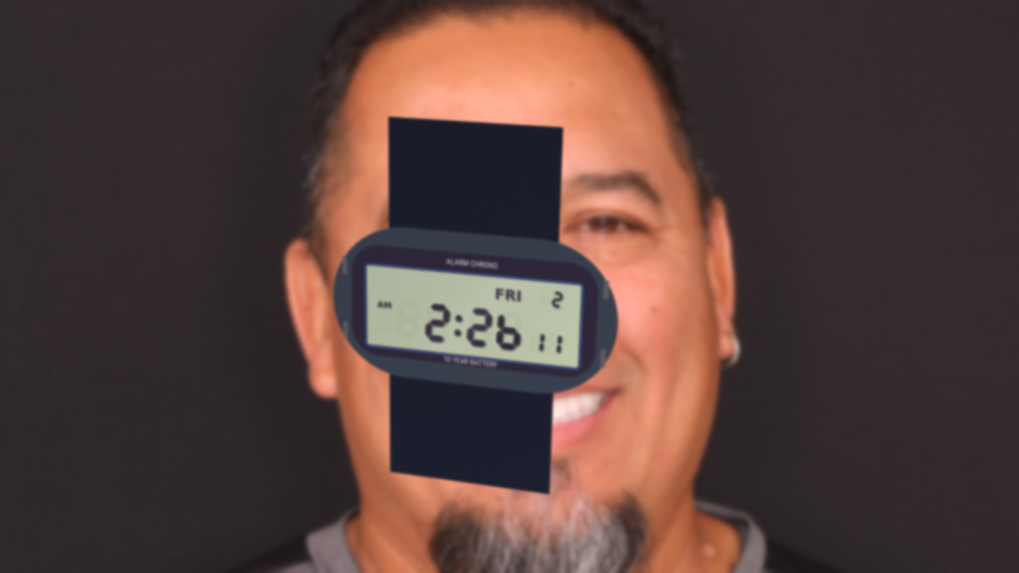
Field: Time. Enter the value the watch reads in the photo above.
2:26:11
